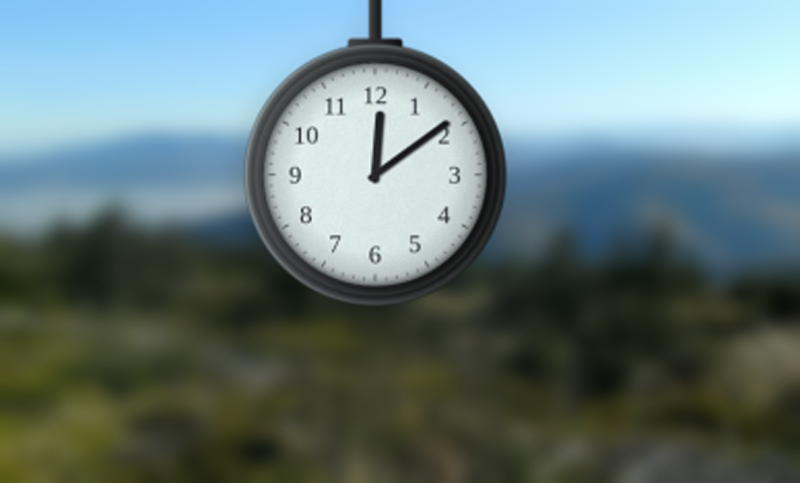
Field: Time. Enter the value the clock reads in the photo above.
12:09
